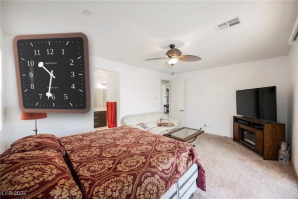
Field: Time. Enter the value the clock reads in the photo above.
10:32
